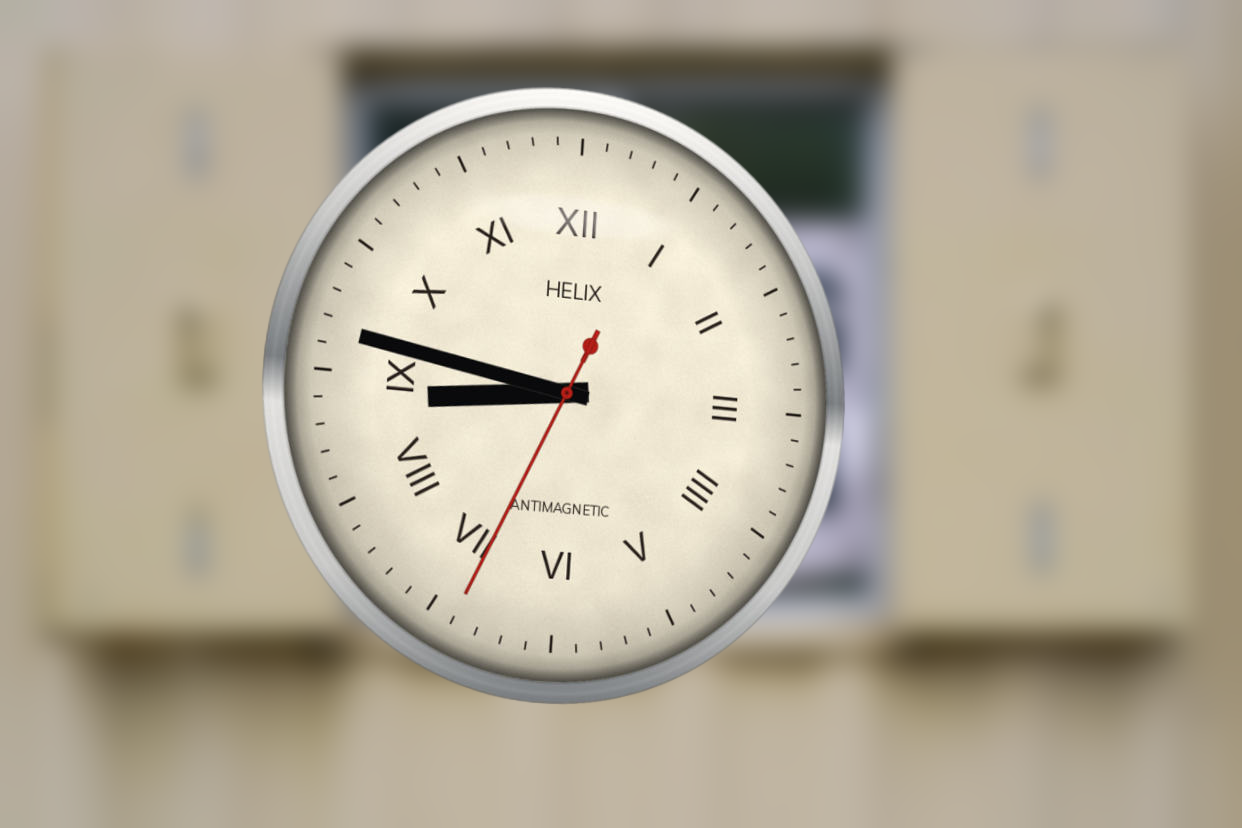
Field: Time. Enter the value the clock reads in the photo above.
8:46:34
